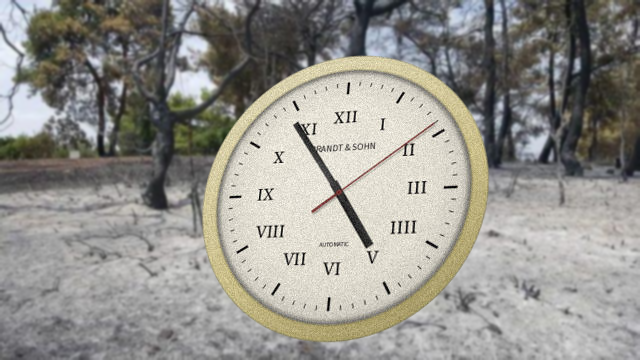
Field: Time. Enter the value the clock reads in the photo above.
4:54:09
